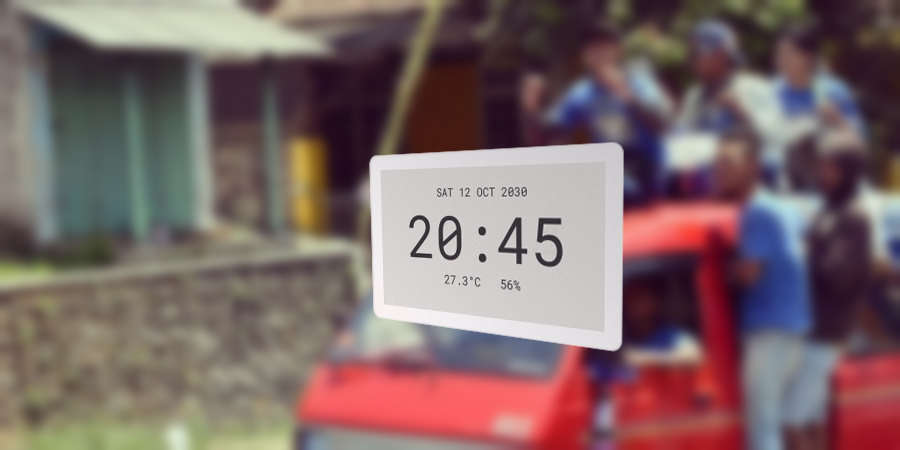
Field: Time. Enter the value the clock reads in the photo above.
20:45
